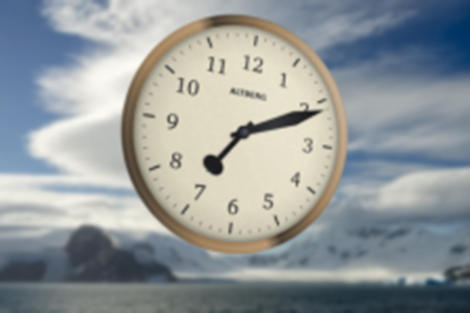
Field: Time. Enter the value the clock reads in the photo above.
7:11
